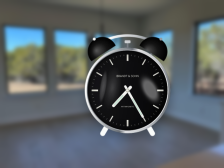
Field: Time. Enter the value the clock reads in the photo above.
7:25
